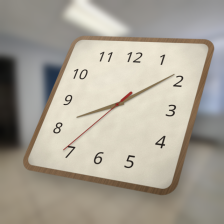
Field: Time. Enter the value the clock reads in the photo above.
8:08:36
